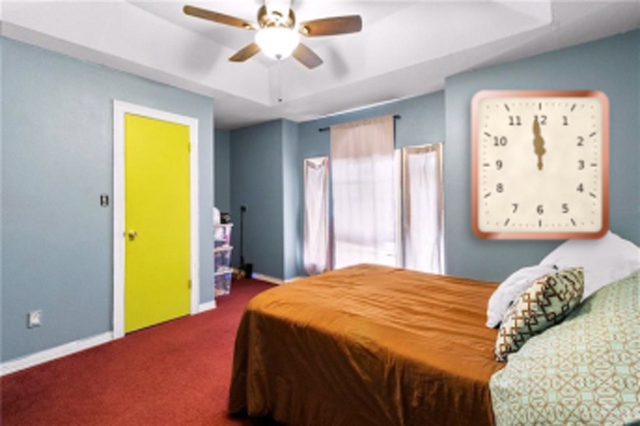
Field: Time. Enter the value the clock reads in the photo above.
11:59
